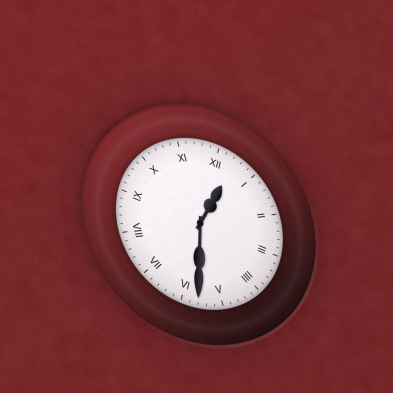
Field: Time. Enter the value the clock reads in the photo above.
12:28
